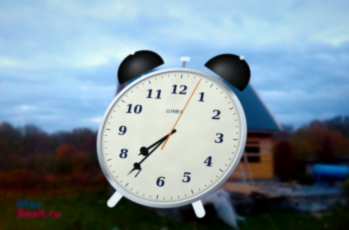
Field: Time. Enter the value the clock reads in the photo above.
7:36:03
